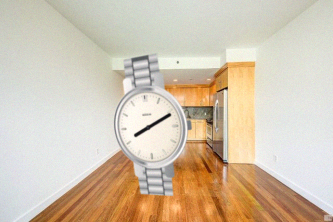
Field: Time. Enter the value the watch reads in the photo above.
8:11
